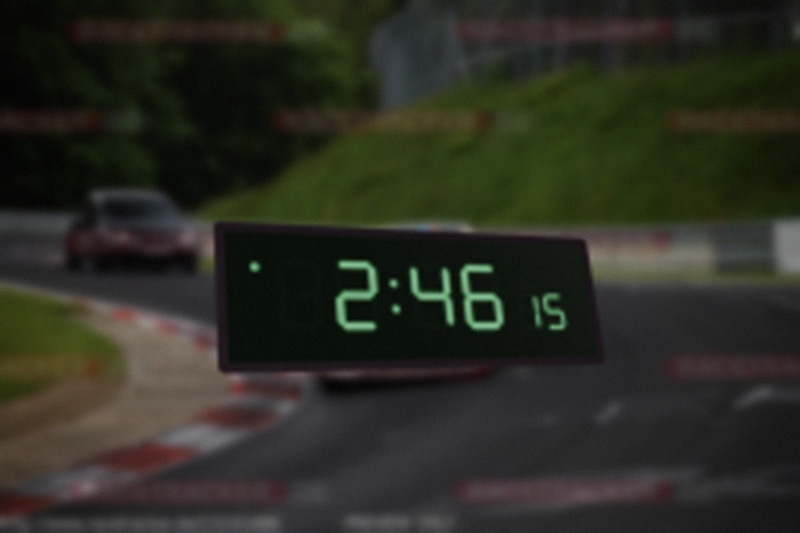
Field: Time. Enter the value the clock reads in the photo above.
2:46:15
